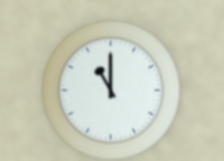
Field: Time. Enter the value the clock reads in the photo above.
11:00
